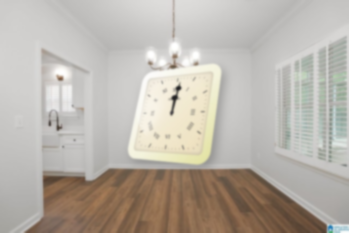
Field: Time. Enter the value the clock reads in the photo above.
12:01
